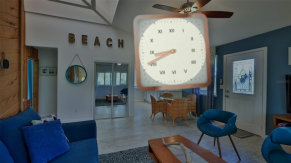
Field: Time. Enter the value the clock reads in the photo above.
8:41
